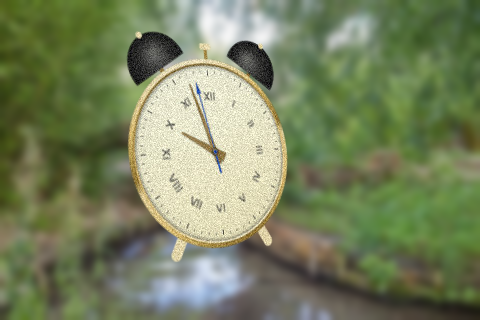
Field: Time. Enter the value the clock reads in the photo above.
9:56:58
